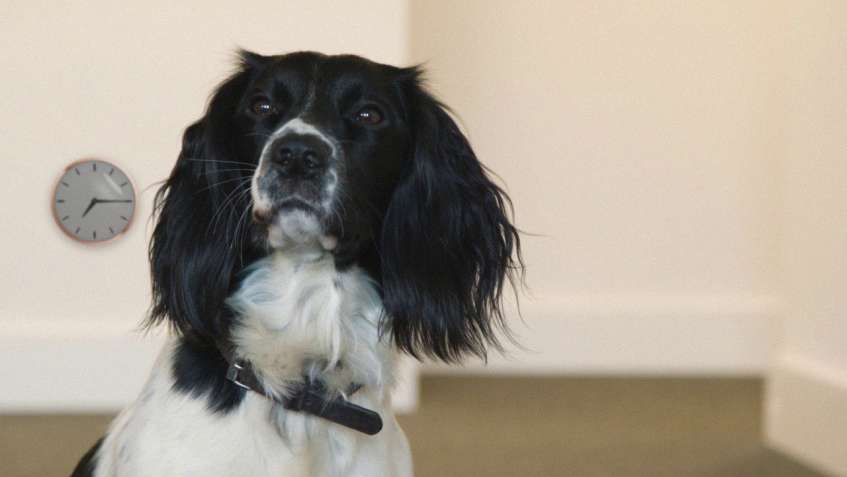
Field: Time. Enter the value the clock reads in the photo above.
7:15
